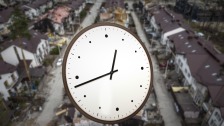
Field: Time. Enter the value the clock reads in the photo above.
12:43
